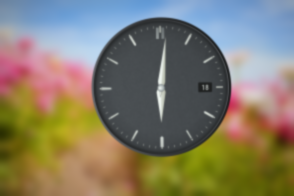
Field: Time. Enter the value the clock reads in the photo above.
6:01
